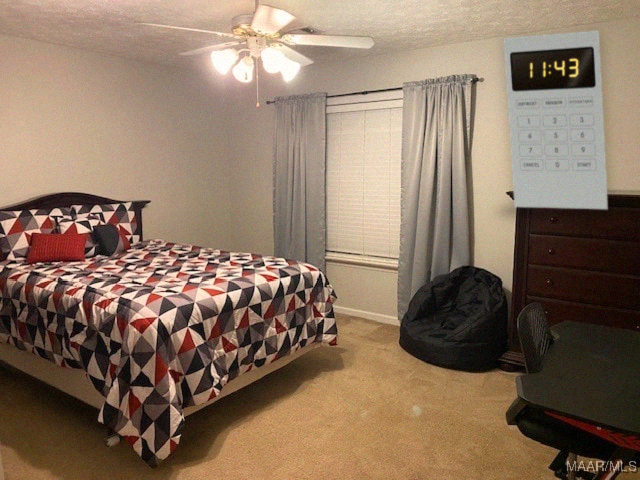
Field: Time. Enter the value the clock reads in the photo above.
11:43
